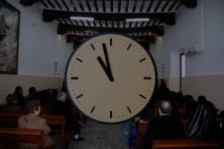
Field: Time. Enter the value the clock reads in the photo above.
10:58
